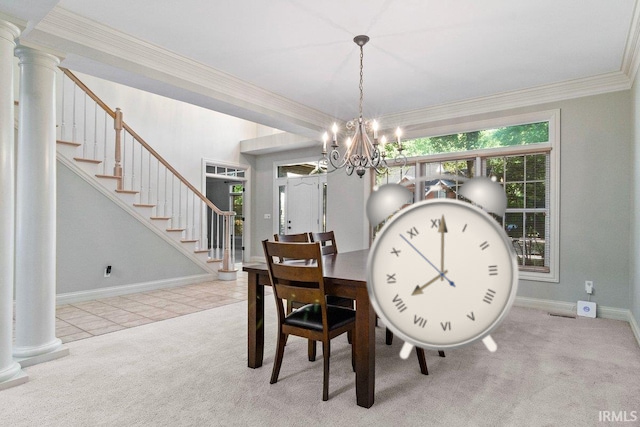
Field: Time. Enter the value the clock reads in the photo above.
8:00:53
